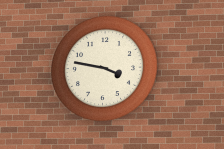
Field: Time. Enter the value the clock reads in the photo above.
3:47
